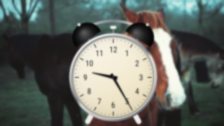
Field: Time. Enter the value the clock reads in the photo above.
9:25
